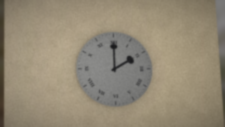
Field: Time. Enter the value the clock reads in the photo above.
2:00
